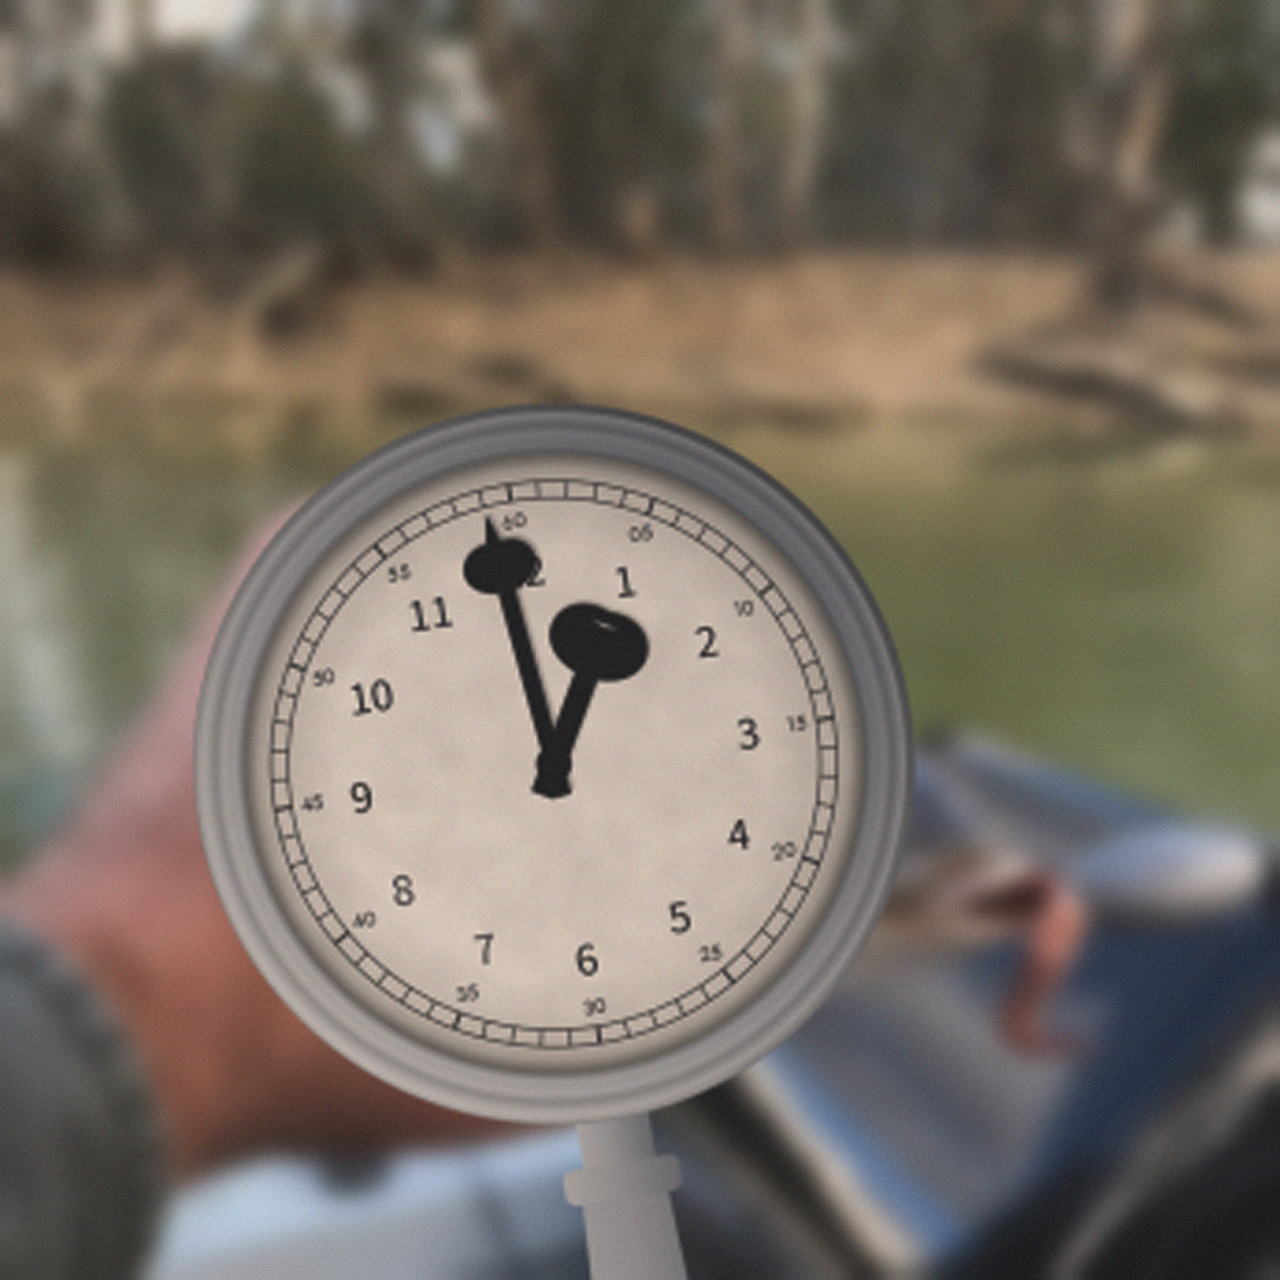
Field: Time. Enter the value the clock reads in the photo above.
12:59
